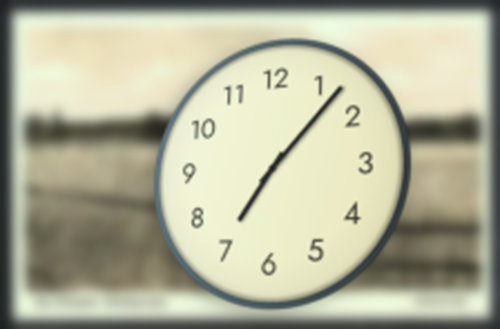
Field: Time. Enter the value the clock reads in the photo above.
7:07
